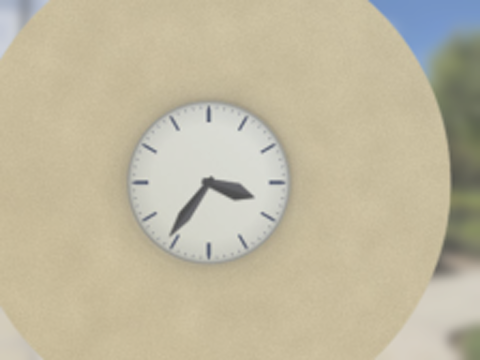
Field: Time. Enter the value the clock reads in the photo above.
3:36
